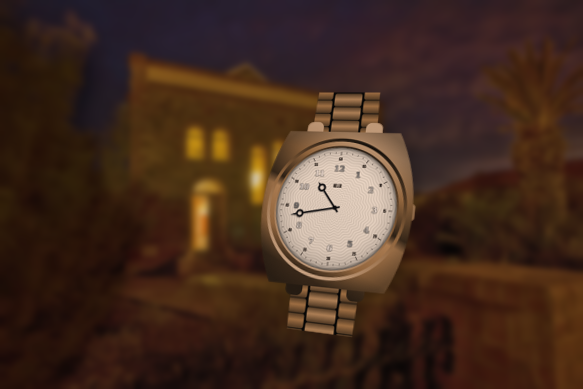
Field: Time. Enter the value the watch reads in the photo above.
10:43
